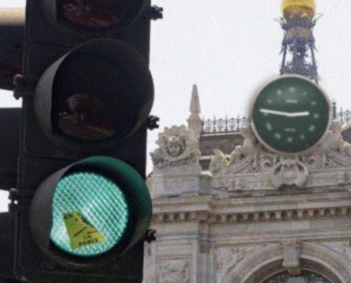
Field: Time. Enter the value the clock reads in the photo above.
2:46
